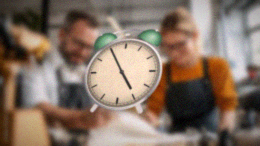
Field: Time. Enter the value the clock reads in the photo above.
4:55
